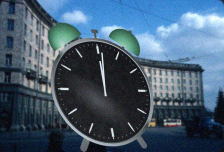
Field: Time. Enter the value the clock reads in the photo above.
12:01
